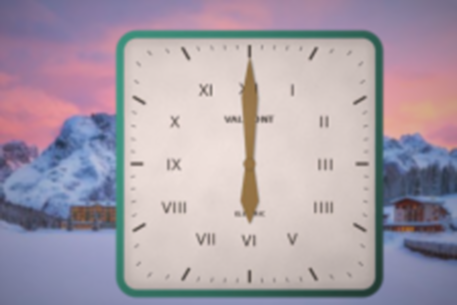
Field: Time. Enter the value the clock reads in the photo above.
6:00
